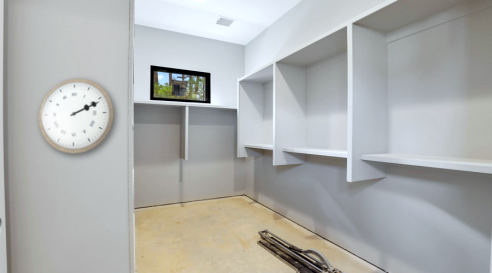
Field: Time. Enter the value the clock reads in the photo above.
2:11
